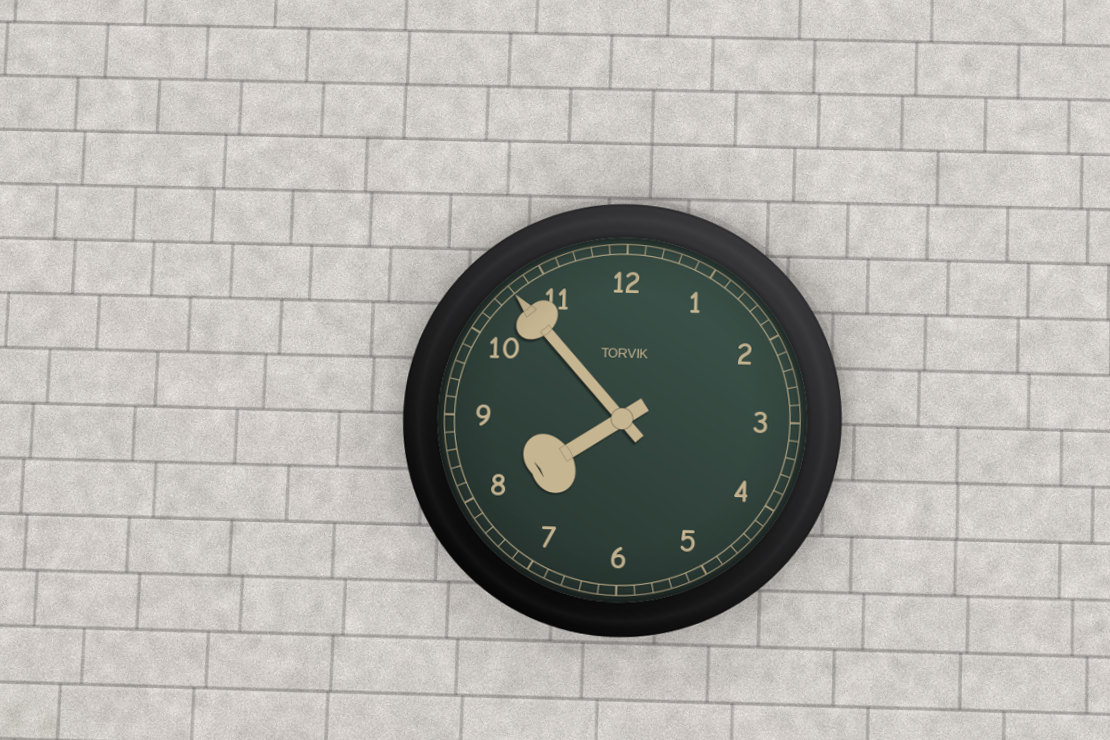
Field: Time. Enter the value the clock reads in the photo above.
7:53
